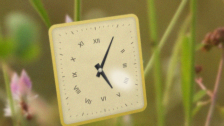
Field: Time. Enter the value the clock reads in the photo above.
5:05
